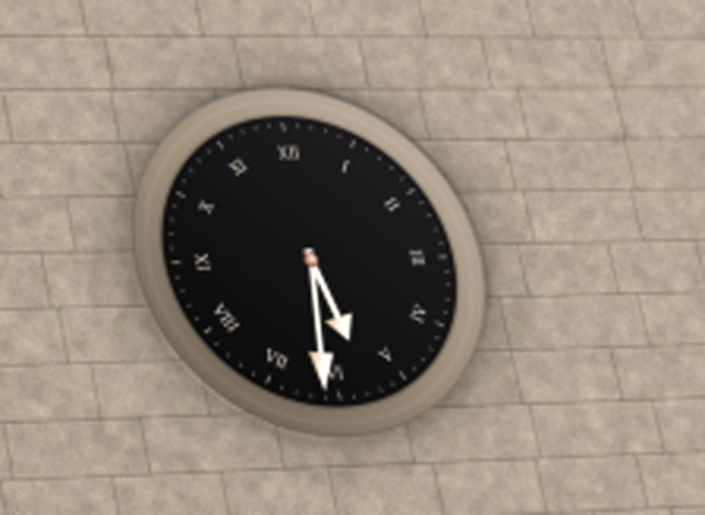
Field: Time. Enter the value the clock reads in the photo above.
5:31
